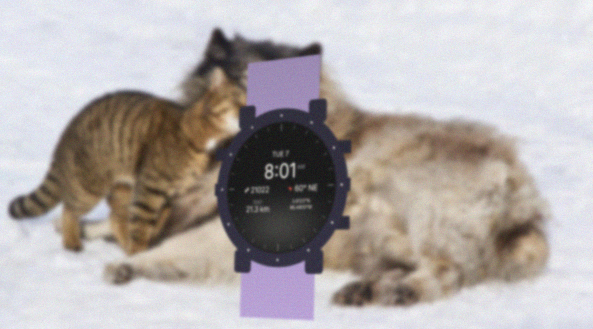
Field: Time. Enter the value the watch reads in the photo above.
8:01
